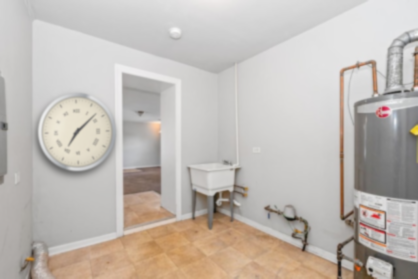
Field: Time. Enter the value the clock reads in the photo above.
7:08
